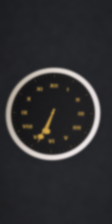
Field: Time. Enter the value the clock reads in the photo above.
6:34
